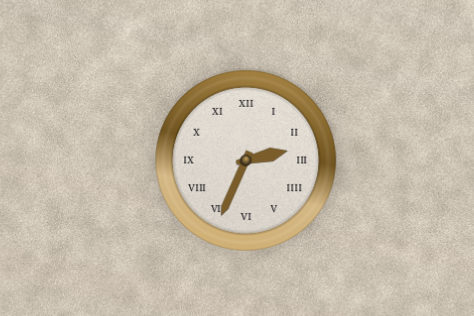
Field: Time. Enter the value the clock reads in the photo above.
2:34
